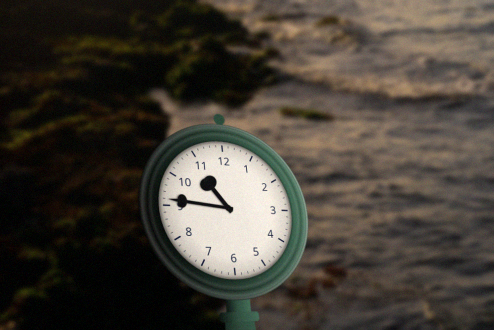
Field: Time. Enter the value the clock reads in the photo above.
10:46
